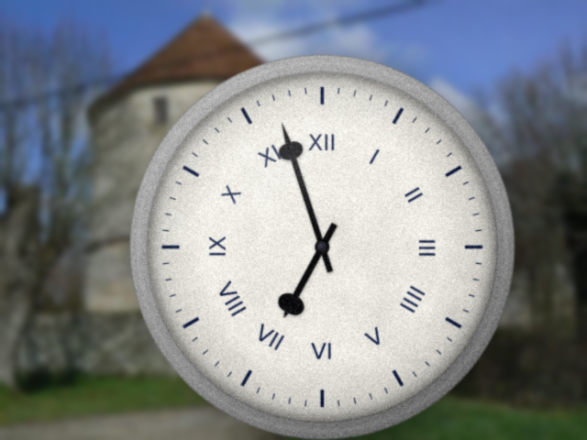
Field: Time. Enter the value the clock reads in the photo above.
6:57
